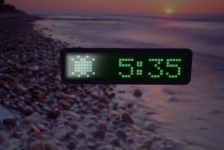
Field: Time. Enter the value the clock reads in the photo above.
5:35
